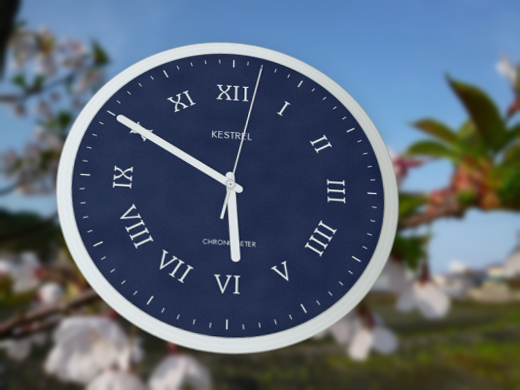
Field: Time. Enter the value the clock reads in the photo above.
5:50:02
